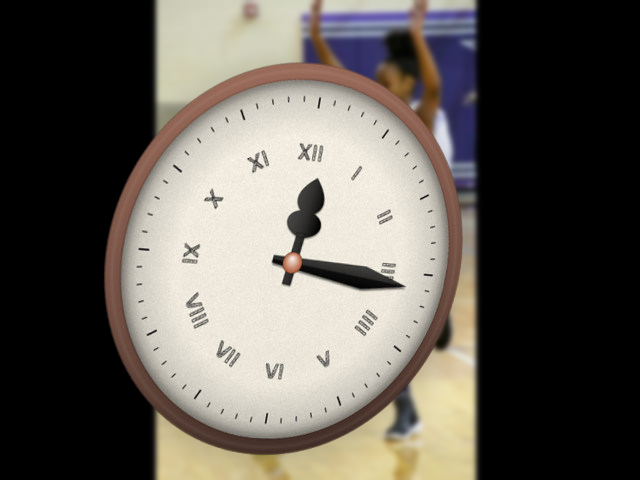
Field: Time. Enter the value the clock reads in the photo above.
12:16
